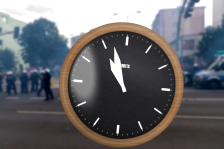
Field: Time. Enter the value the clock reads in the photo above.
10:57
